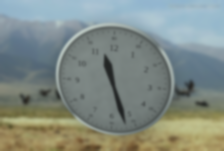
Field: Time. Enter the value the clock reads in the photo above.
11:27
